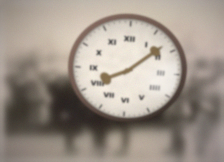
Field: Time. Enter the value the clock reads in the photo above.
8:08
